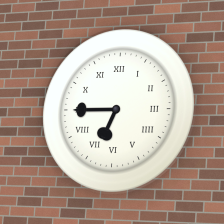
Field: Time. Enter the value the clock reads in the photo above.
6:45
